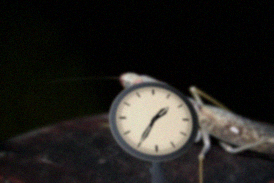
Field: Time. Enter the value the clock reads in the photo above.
1:35
